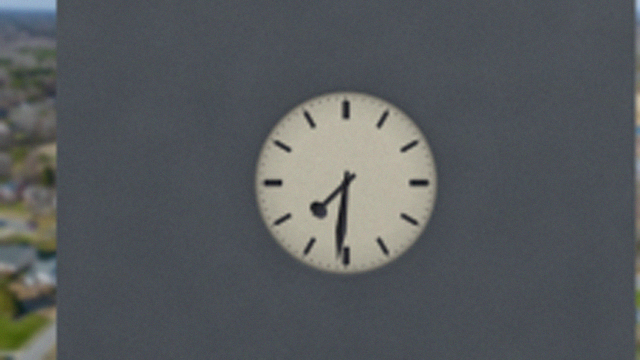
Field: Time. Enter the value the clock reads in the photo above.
7:31
